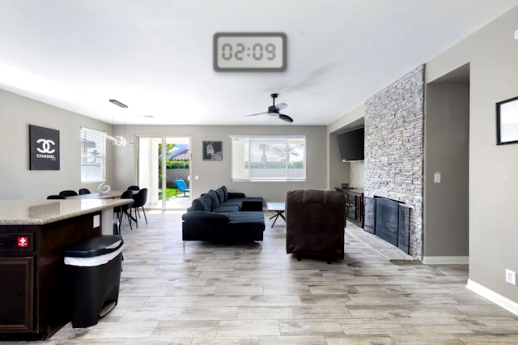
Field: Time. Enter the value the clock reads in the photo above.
2:09
